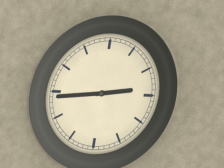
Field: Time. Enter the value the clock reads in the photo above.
2:44
